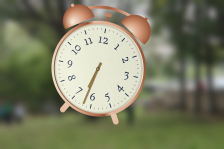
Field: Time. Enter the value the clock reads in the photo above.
6:32
